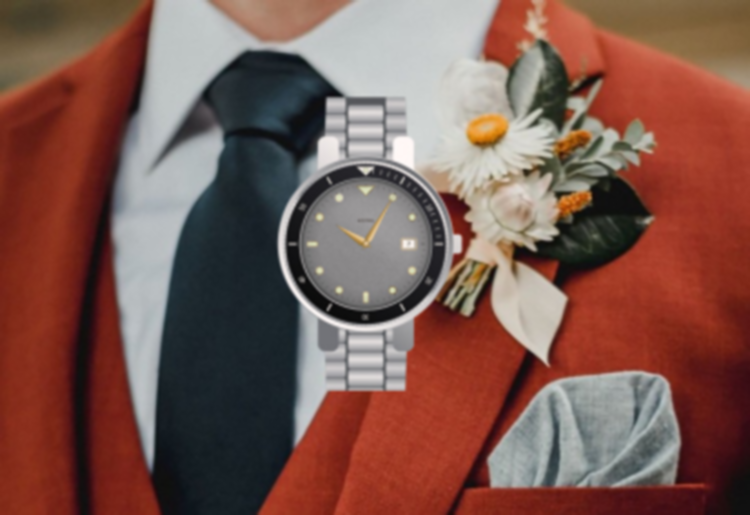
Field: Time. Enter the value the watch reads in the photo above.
10:05
